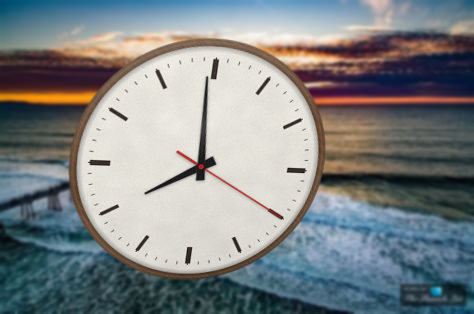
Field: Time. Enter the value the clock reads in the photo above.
7:59:20
